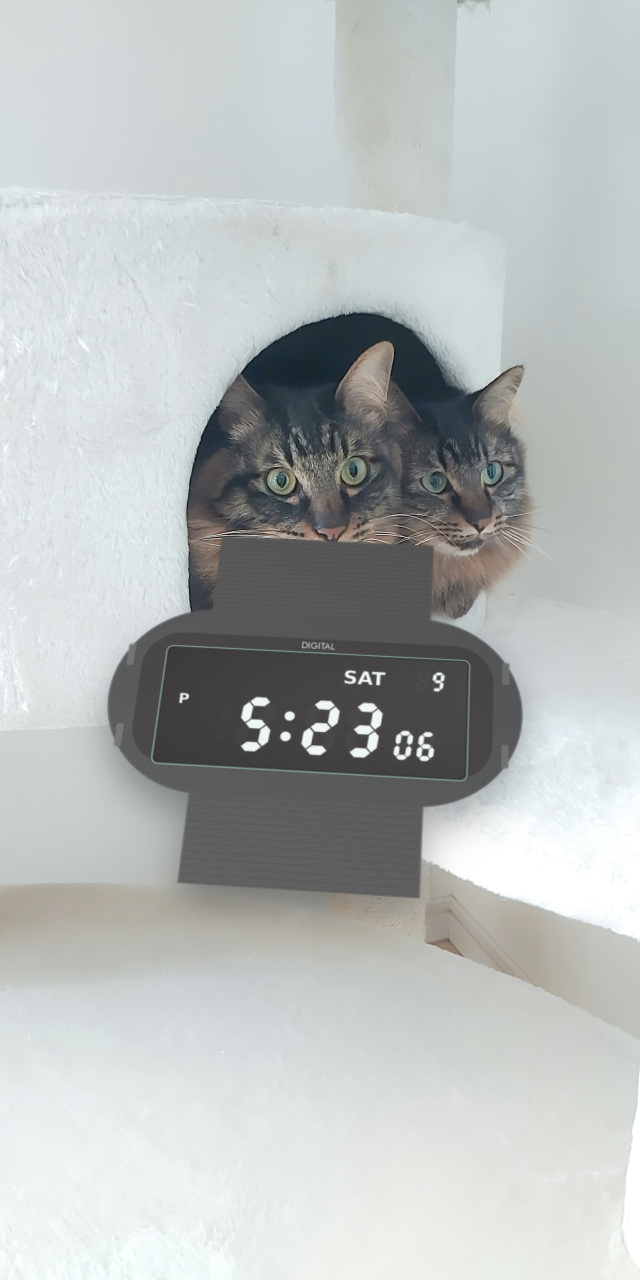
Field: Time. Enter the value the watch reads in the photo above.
5:23:06
